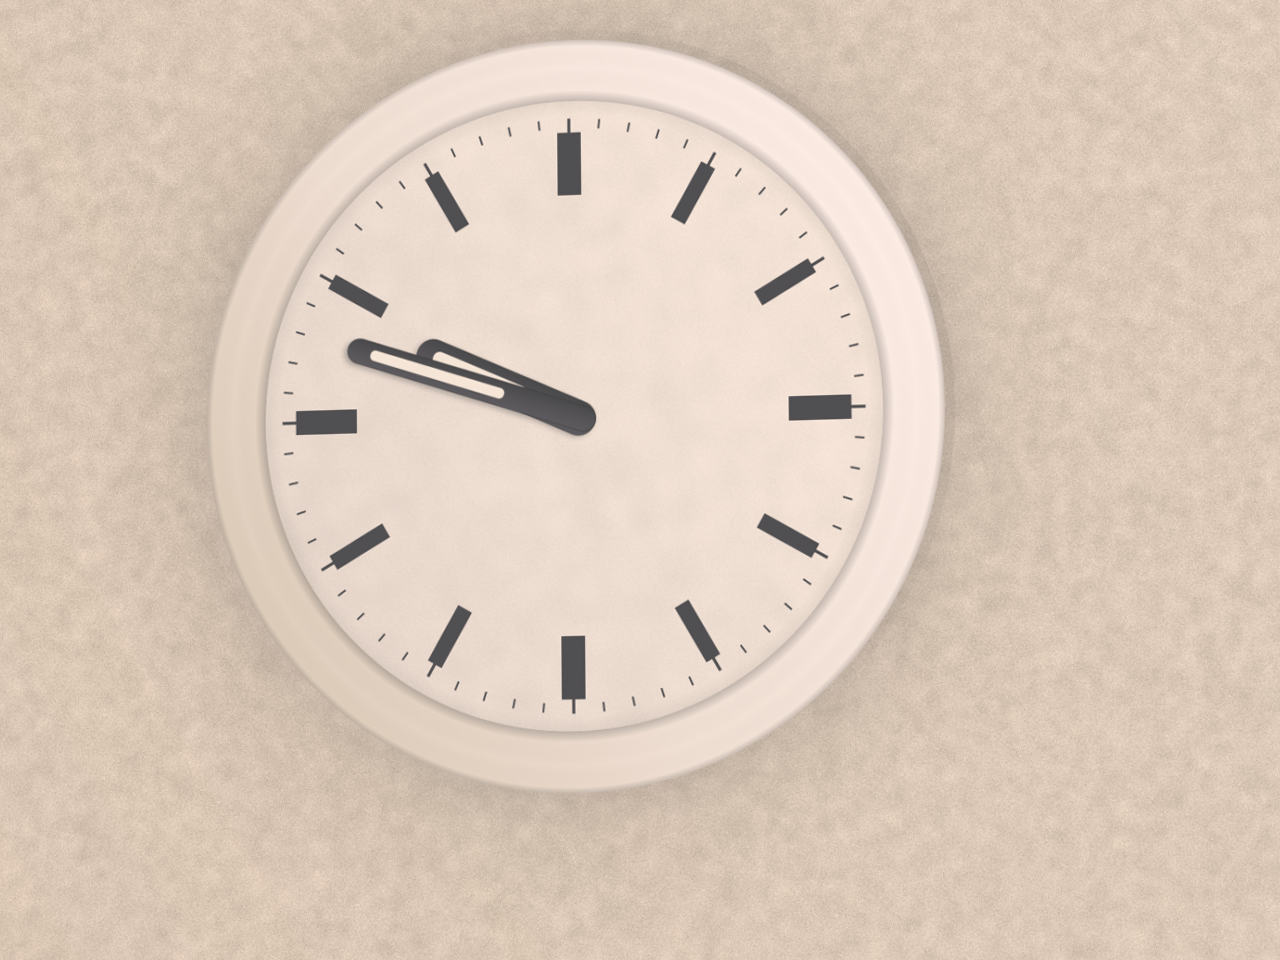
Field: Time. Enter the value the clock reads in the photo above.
9:48
